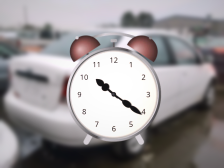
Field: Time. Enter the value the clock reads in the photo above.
10:21
